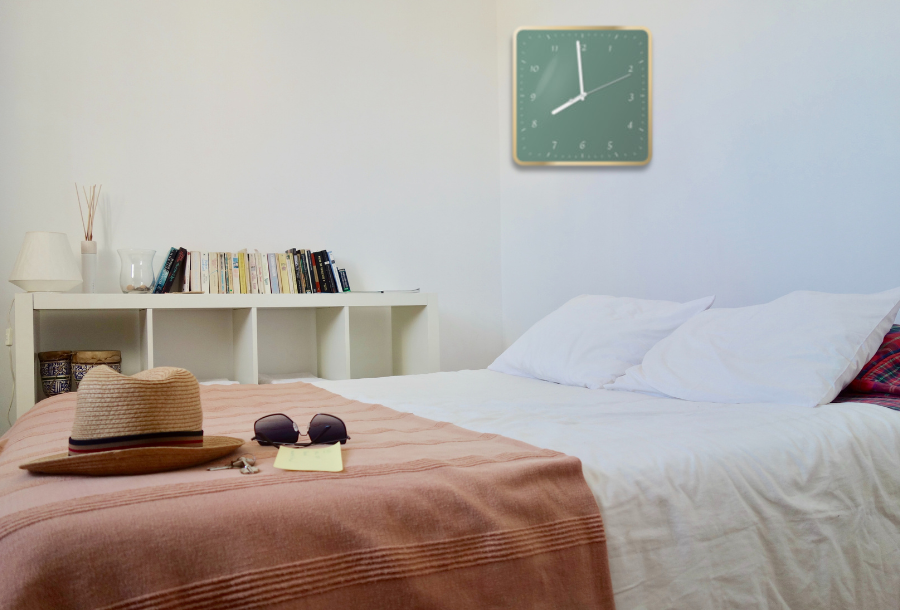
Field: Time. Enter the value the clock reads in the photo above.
7:59:11
